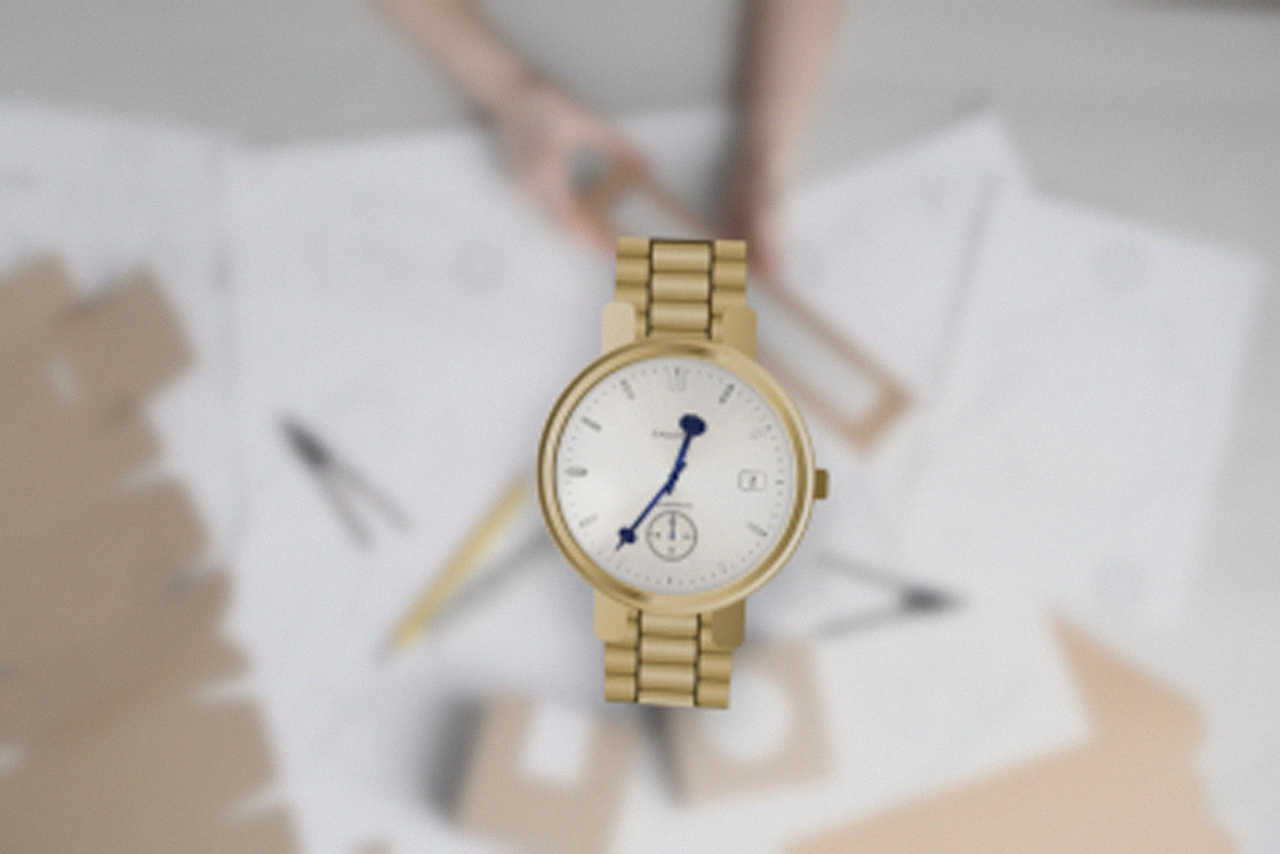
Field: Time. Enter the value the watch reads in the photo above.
12:36
